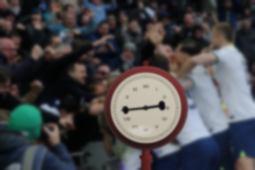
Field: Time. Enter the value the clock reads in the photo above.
2:44
